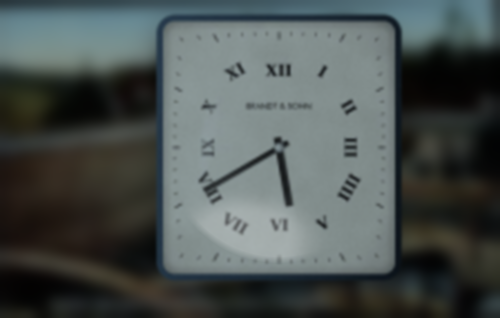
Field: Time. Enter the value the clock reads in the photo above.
5:40
